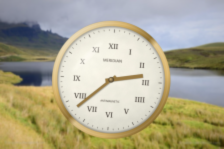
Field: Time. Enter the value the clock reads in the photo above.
2:38
